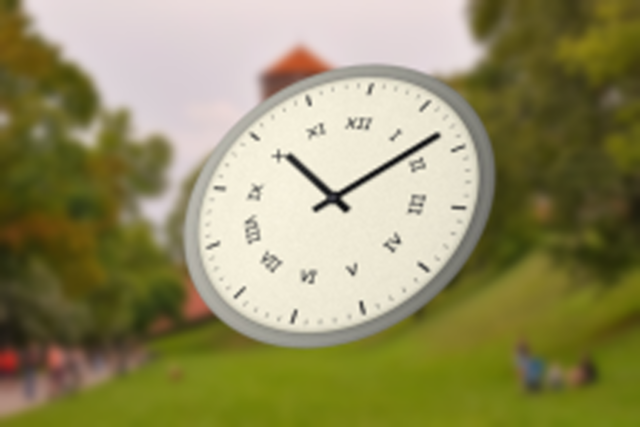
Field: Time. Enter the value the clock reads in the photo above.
10:08
